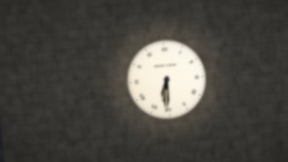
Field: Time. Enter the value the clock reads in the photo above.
6:31
